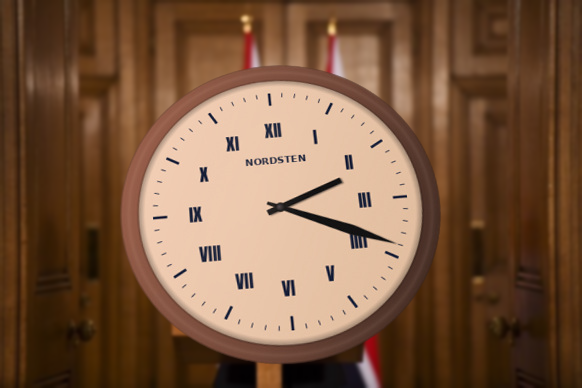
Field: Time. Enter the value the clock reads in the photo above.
2:19
